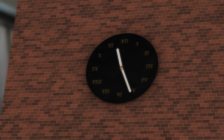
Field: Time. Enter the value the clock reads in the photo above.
11:26
